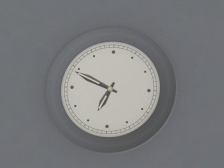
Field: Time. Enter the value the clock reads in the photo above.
6:49
